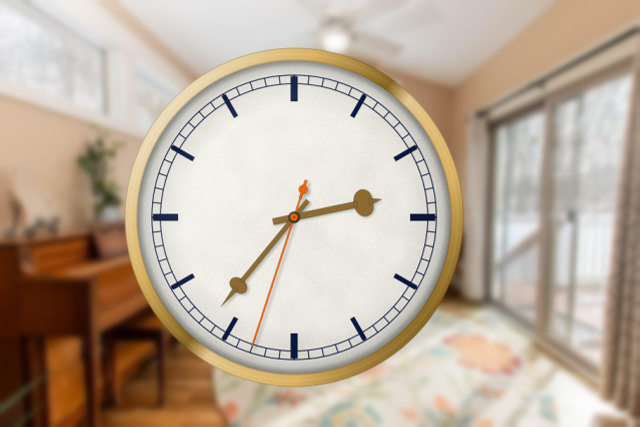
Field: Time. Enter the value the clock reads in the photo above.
2:36:33
